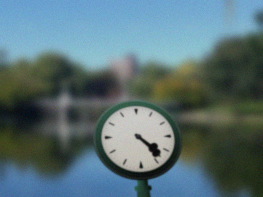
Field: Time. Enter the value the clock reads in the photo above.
4:23
